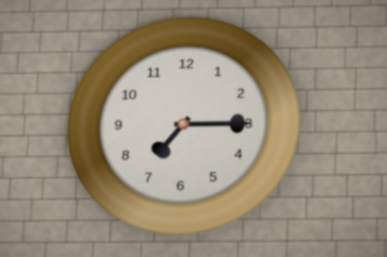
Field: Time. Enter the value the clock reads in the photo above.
7:15
